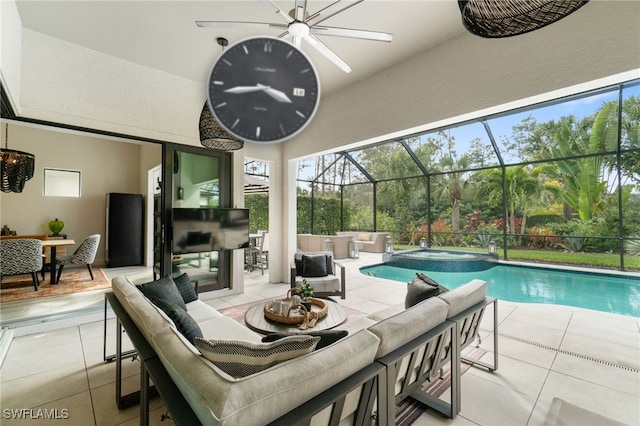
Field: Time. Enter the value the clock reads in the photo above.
3:43
